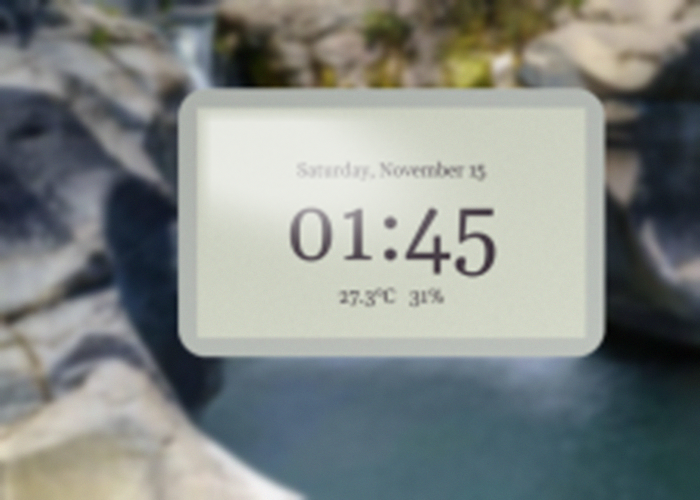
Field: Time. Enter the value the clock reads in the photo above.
1:45
